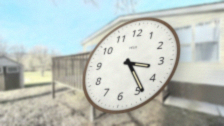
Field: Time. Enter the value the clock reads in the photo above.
3:24
